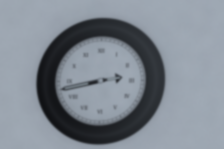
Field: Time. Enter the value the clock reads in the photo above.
2:43
